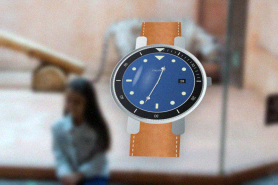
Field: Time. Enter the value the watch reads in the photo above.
12:34
